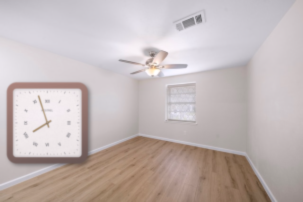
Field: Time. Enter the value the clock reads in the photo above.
7:57
